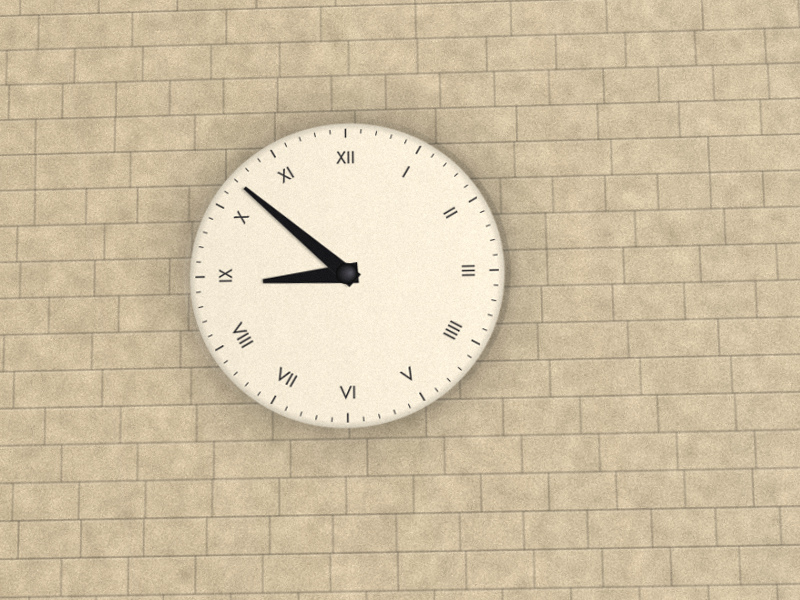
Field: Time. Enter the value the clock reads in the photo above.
8:52
